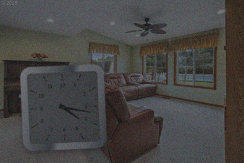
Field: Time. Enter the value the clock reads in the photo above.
4:17
